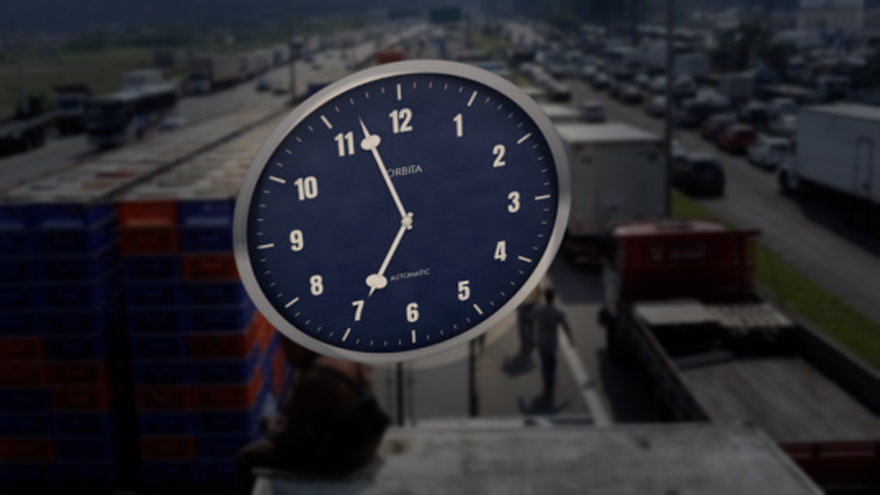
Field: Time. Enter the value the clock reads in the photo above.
6:57
